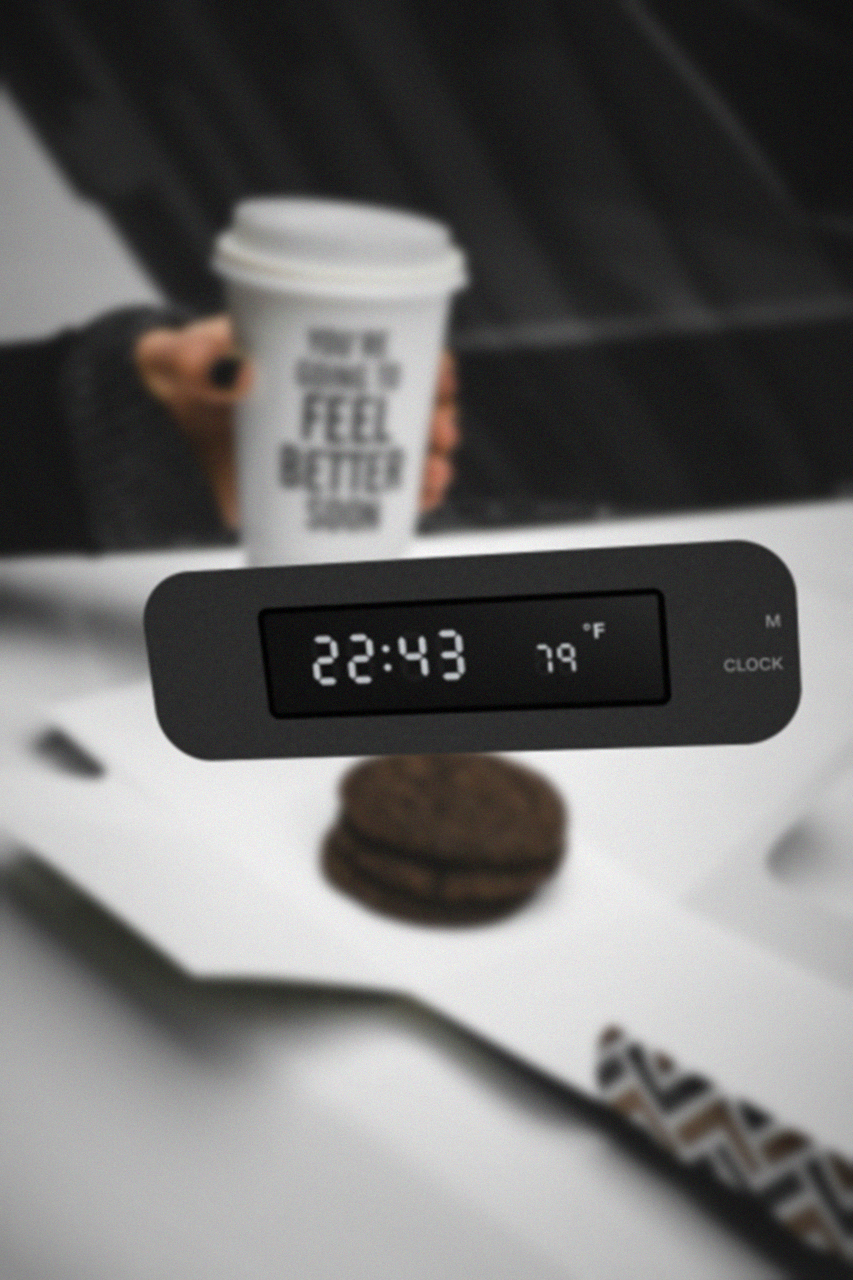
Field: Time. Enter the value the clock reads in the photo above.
22:43
